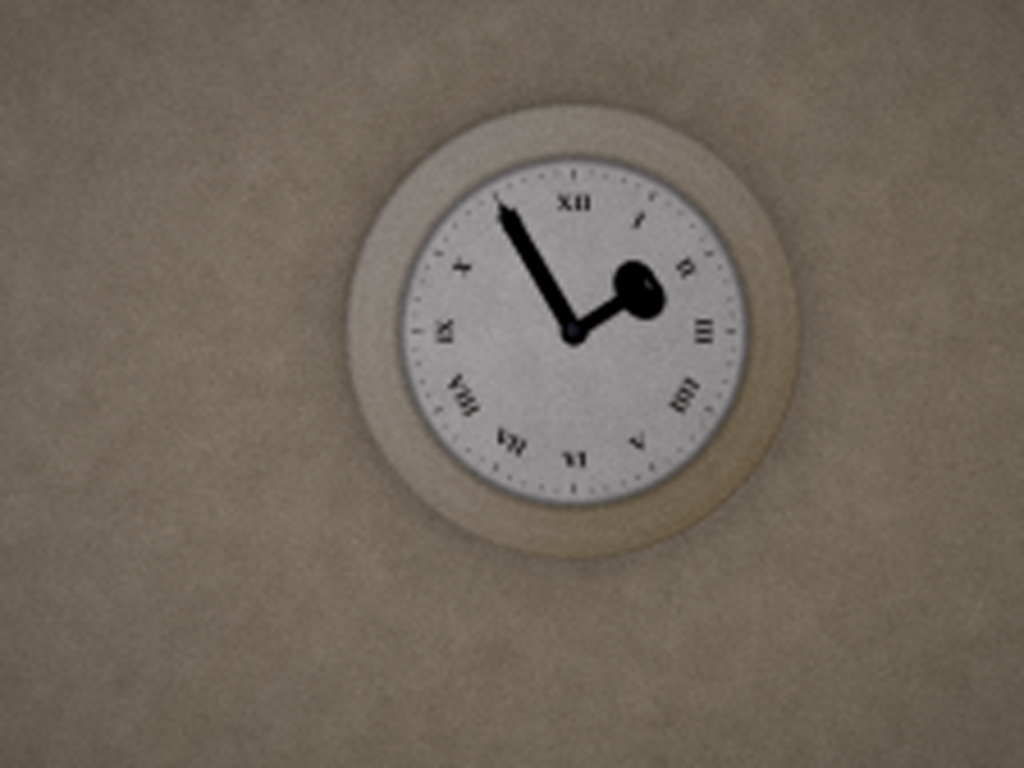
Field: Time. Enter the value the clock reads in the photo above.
1:55
